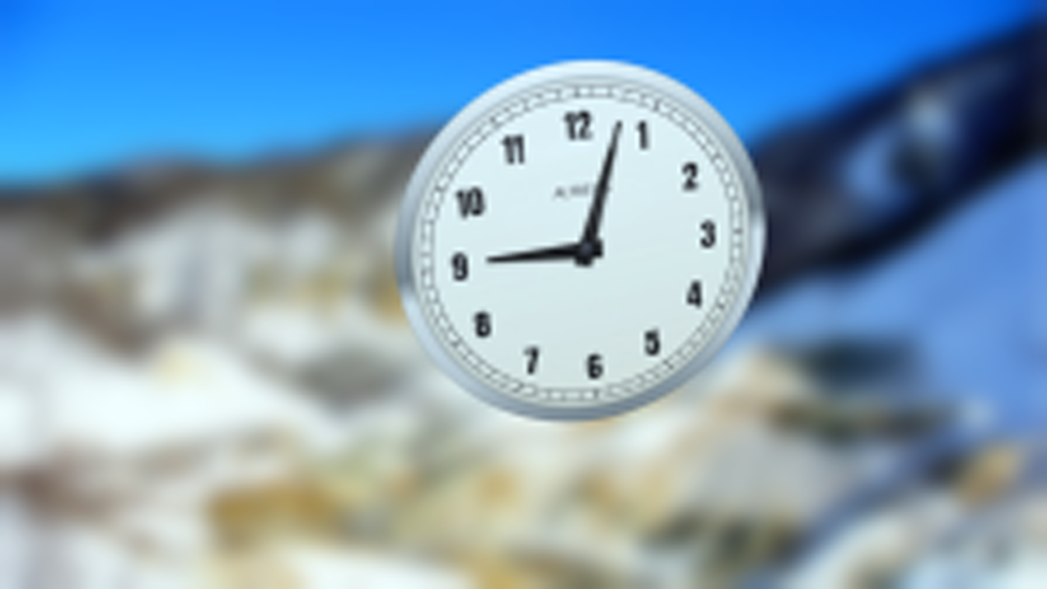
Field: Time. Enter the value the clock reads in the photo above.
9:03
